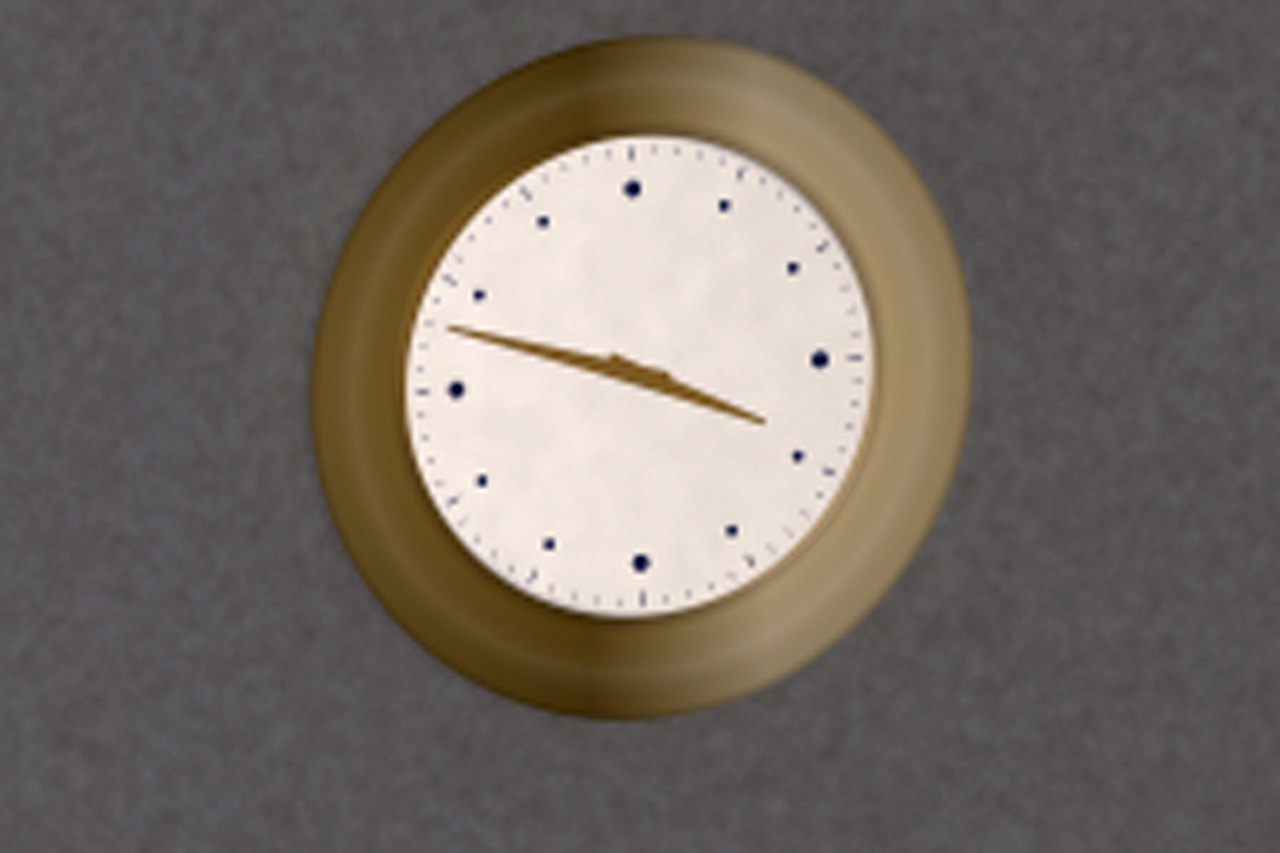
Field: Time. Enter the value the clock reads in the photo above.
3:48
